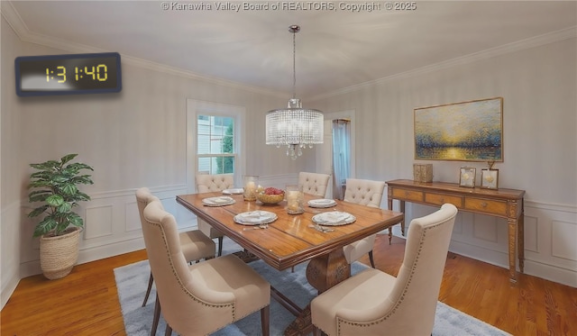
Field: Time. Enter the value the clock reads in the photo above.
1:31:40
